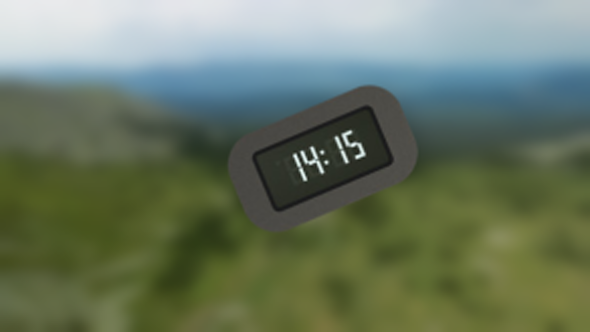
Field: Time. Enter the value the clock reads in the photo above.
14:15
